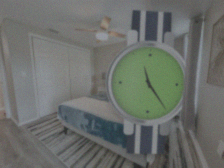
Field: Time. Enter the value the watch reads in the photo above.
11:24
